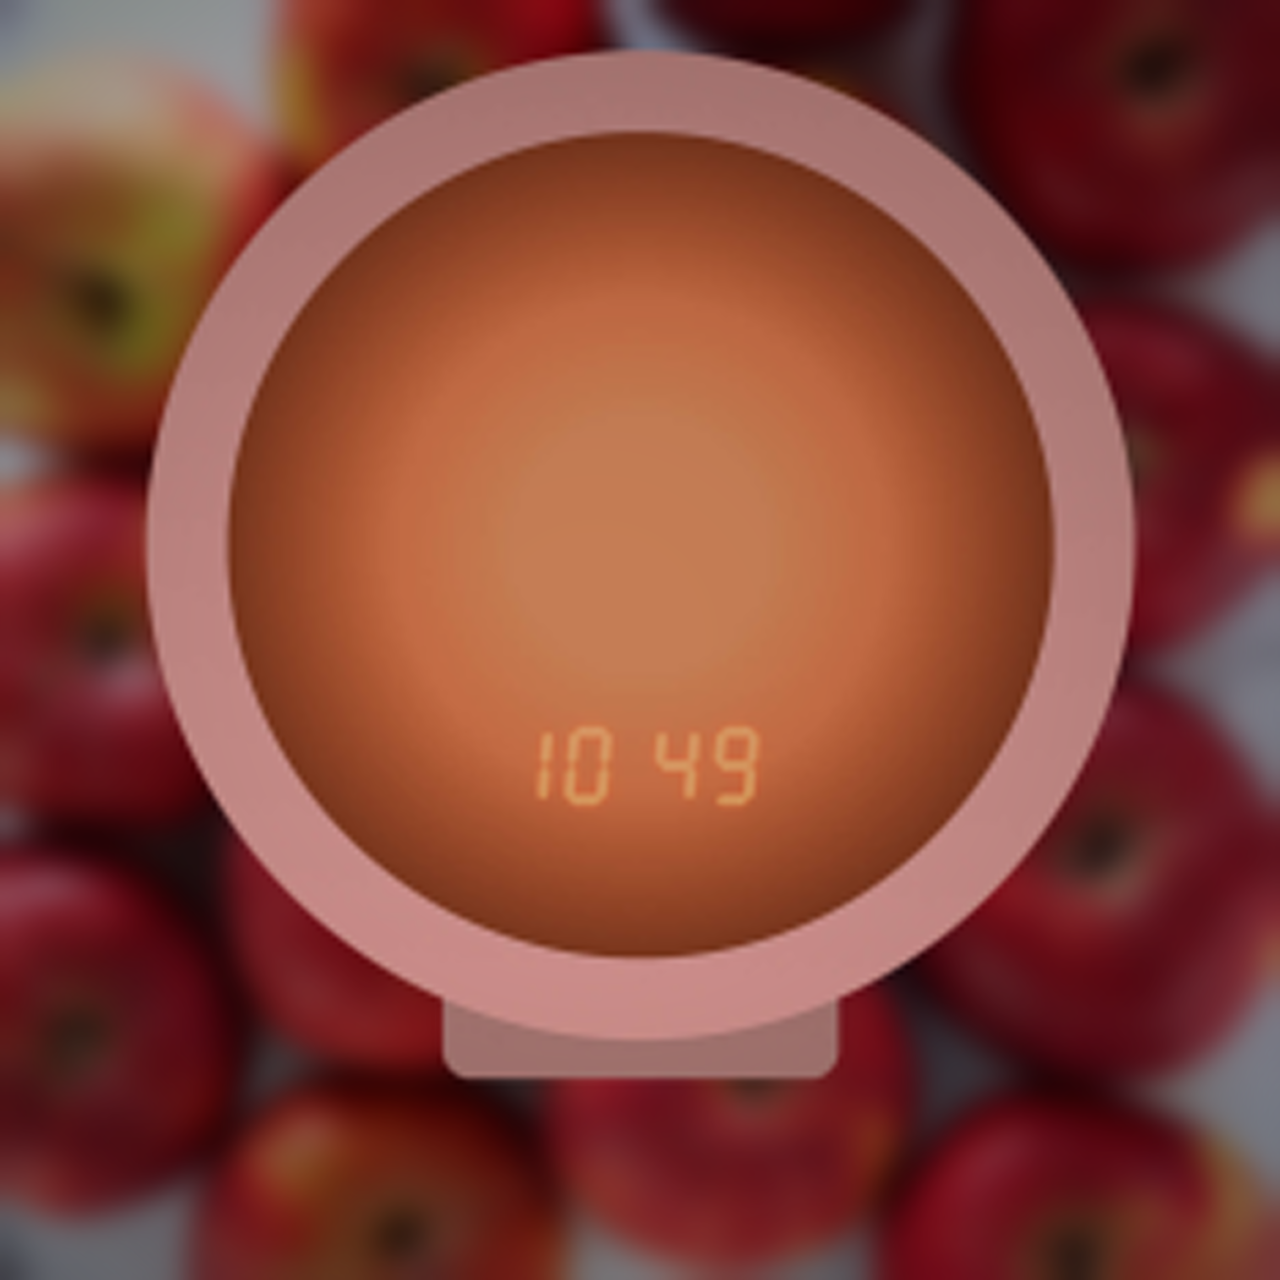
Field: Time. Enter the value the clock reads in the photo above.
10:49
